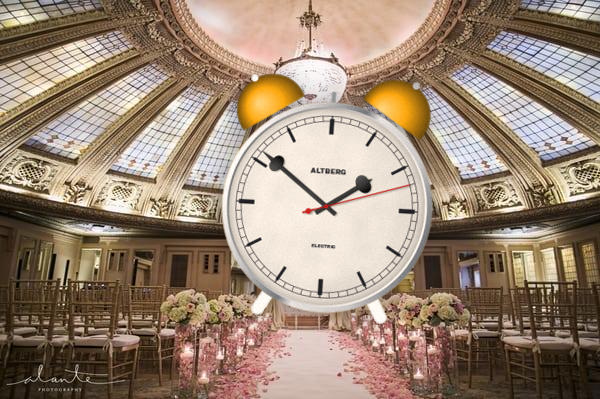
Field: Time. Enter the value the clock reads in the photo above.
1:51:12
